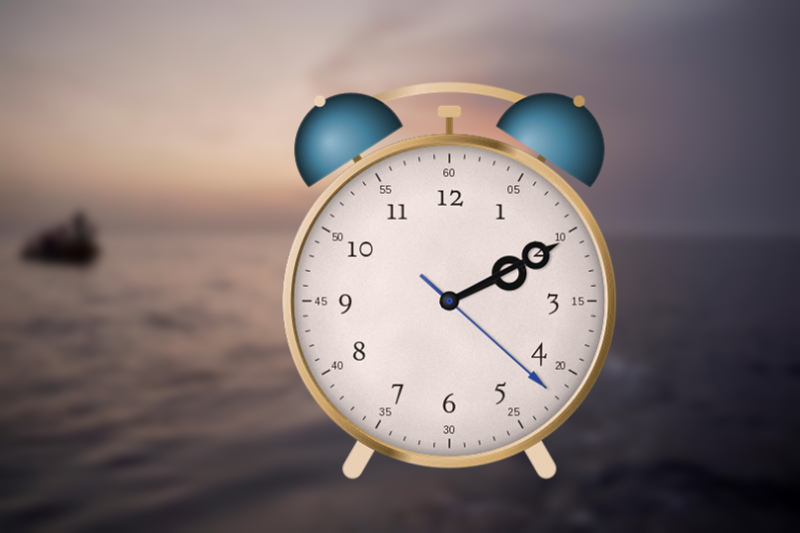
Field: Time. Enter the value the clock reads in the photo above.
2:10:22
